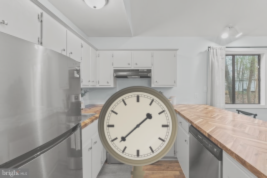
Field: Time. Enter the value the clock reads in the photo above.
1:38
